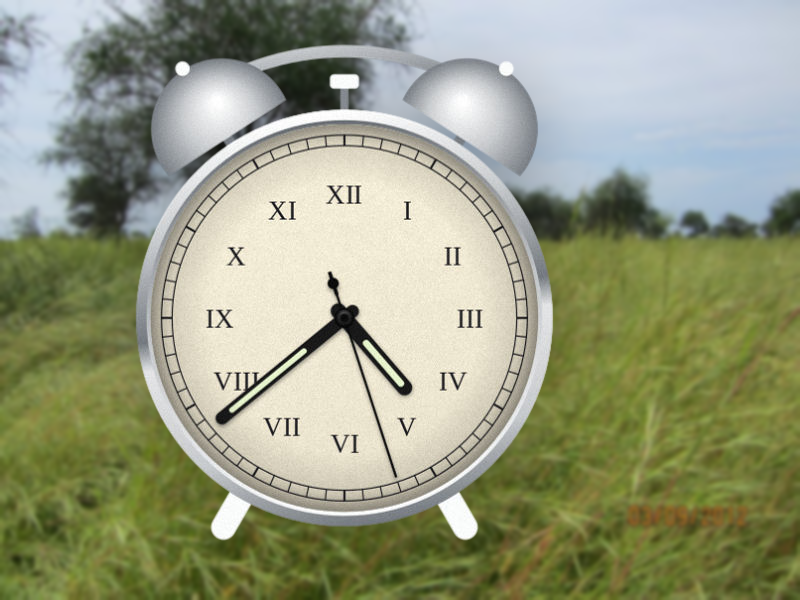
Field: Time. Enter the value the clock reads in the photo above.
4:38:27
